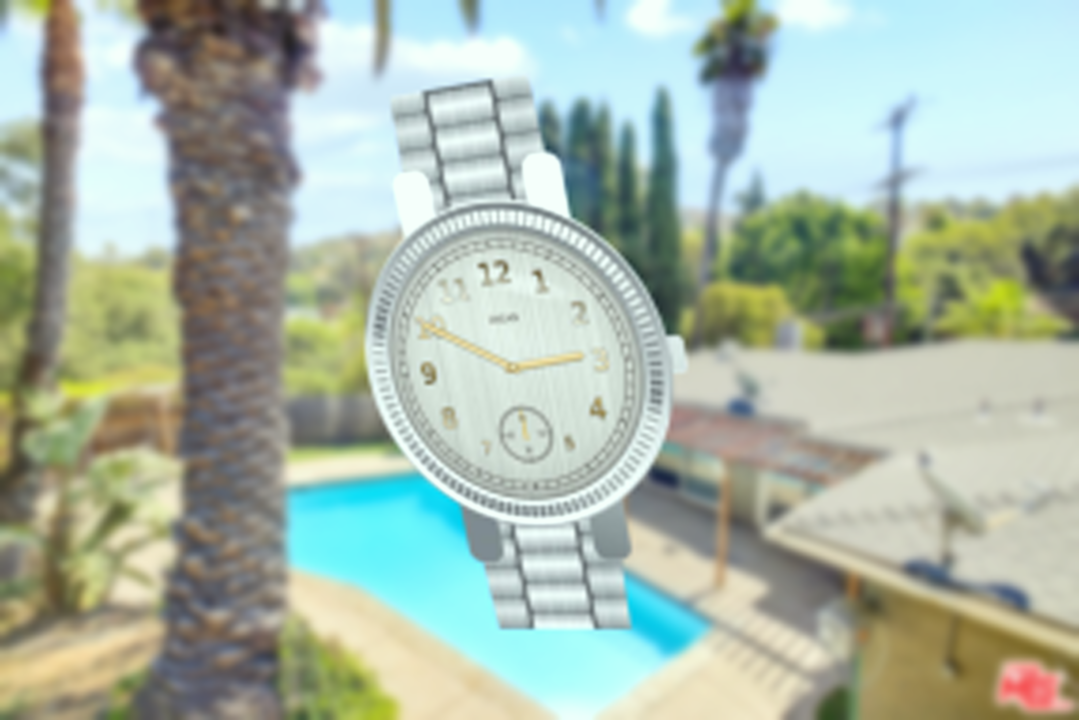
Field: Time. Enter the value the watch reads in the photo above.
2:50
